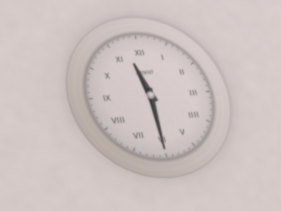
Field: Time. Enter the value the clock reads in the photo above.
11:30
